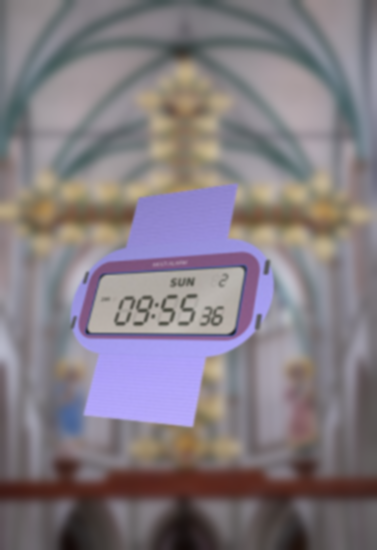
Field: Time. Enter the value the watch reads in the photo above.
9:55:36
